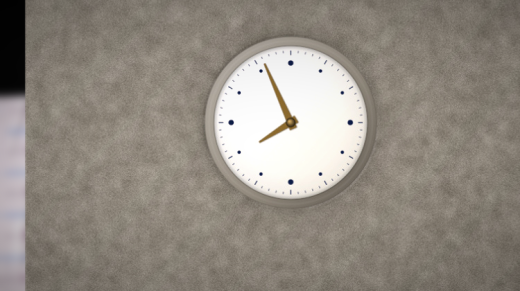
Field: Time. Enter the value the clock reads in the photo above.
7:56
